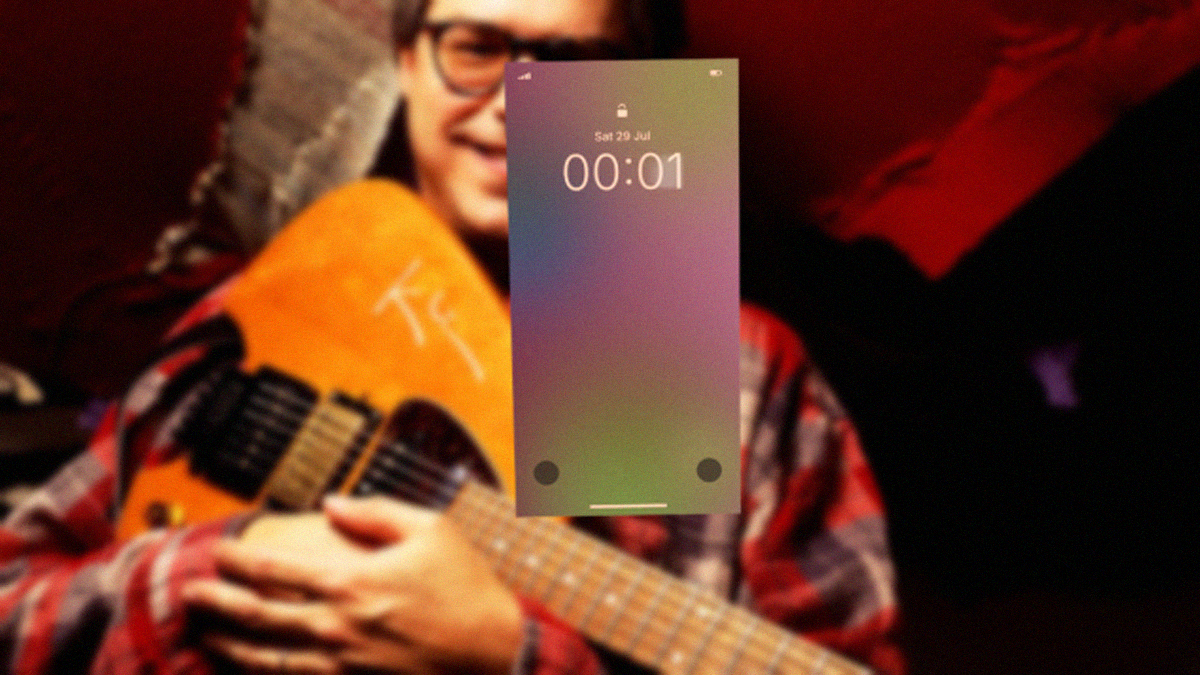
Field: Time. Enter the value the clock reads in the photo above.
0:01
